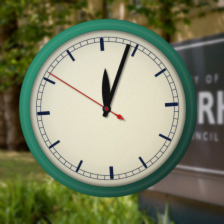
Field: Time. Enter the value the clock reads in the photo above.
12:03:51
